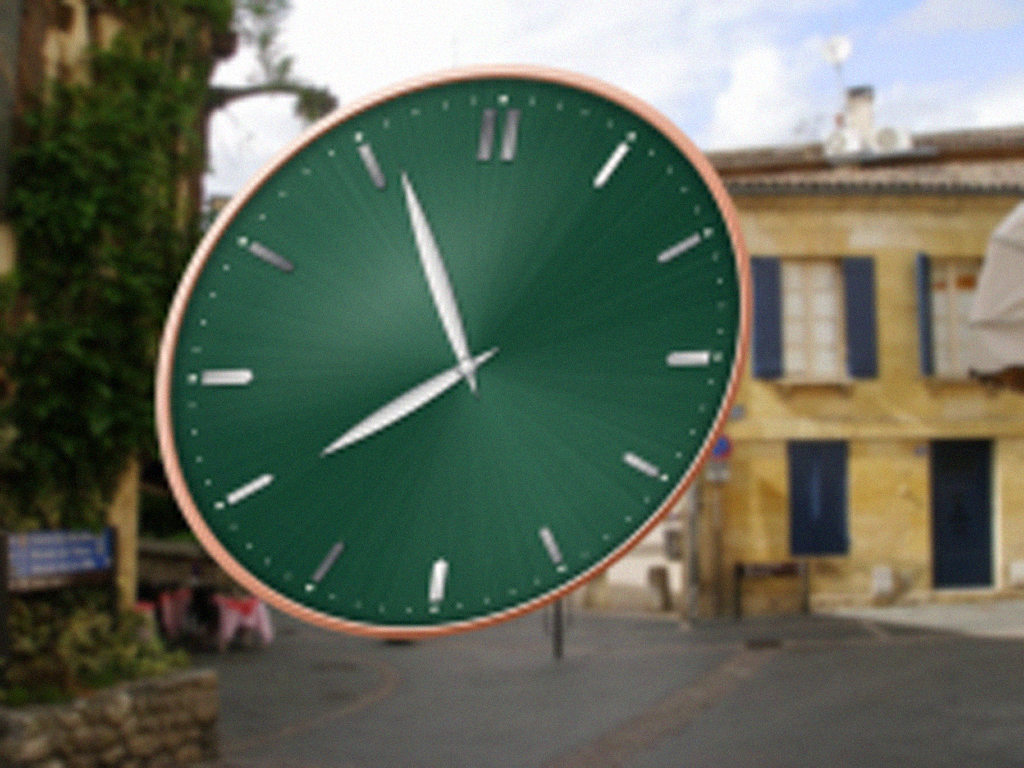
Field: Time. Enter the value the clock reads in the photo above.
7:56
